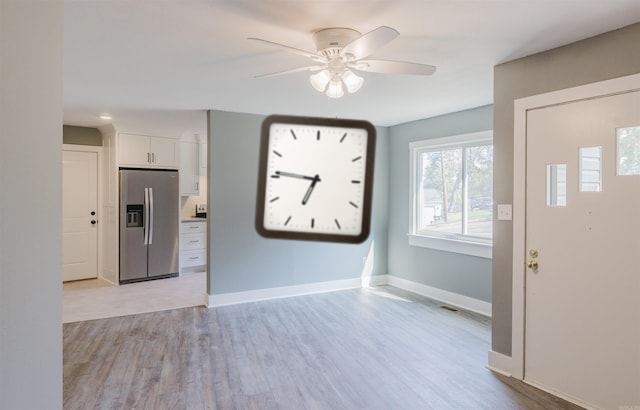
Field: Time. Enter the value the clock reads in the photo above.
6:46
